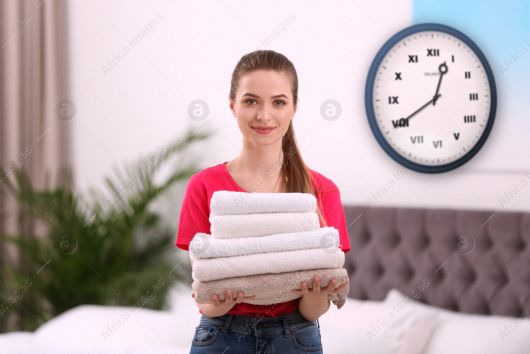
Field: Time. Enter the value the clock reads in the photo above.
12:40
